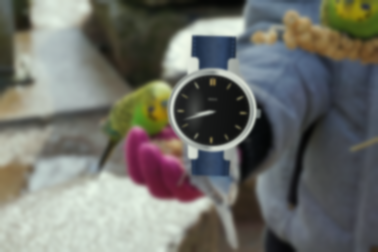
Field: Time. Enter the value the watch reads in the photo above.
8:42
